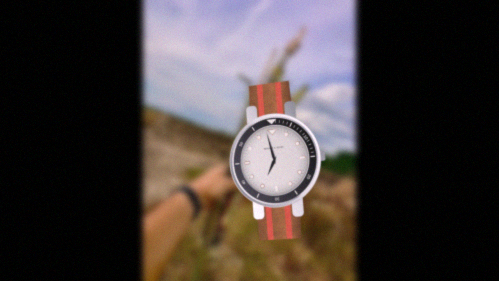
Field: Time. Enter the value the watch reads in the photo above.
6:58
